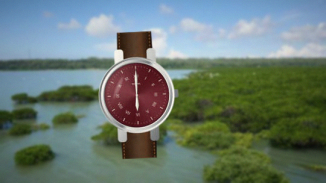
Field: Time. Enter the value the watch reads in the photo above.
6:00
